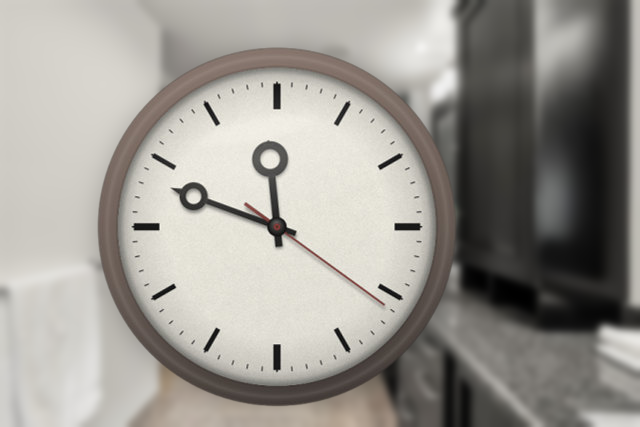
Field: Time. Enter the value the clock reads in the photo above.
11:48:21
